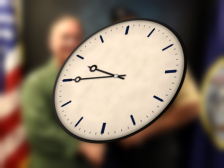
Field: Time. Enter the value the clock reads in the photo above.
9:45
